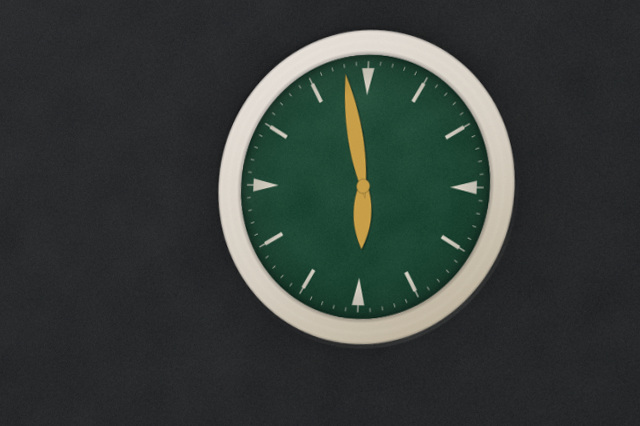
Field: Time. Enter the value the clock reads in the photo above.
5:58
